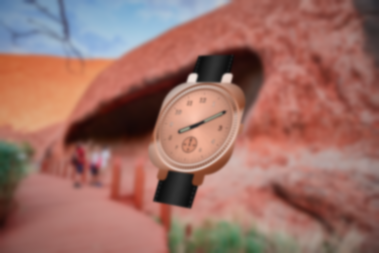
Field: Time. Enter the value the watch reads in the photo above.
8:10
